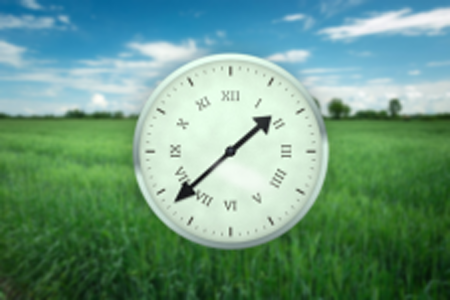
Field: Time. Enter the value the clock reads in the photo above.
1:38
